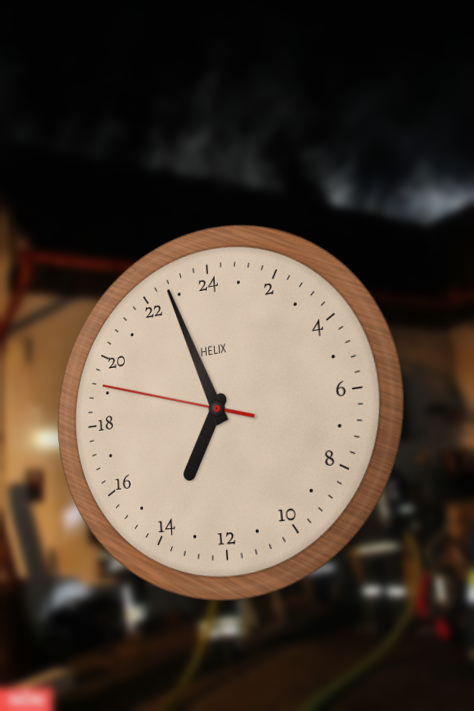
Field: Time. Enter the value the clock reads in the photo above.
13:56:48
